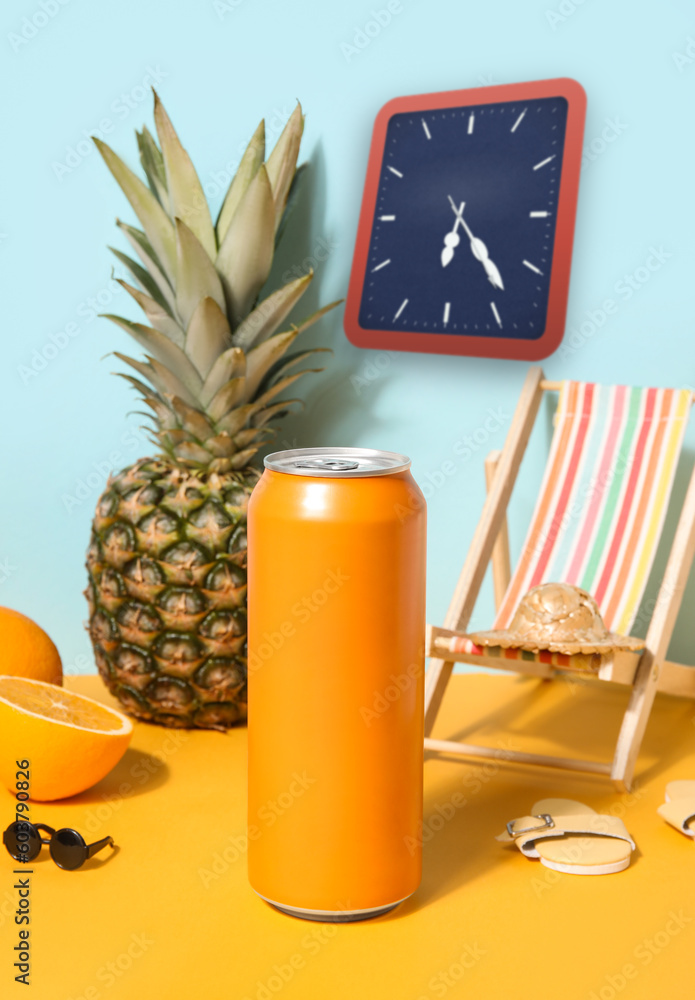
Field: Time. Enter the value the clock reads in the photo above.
6:23:24
